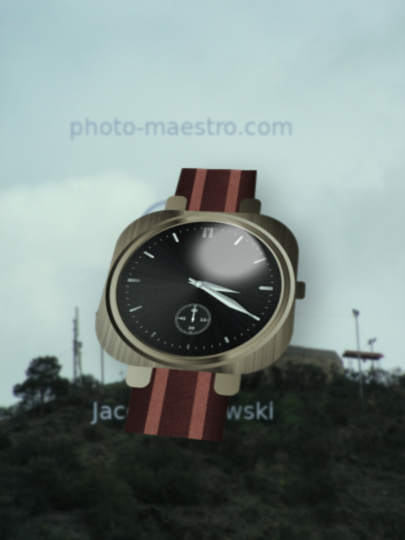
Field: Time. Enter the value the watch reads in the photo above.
3:20
